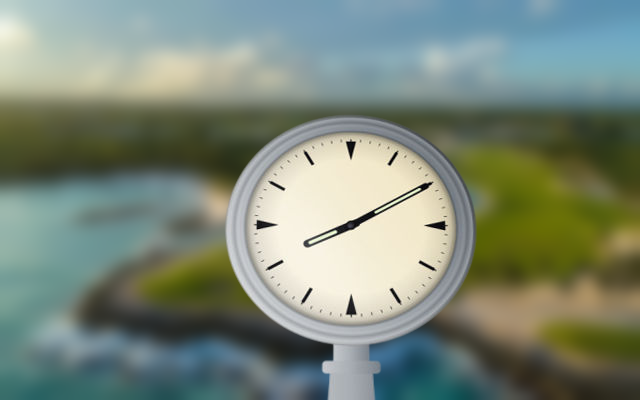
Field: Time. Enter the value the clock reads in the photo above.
8:10
